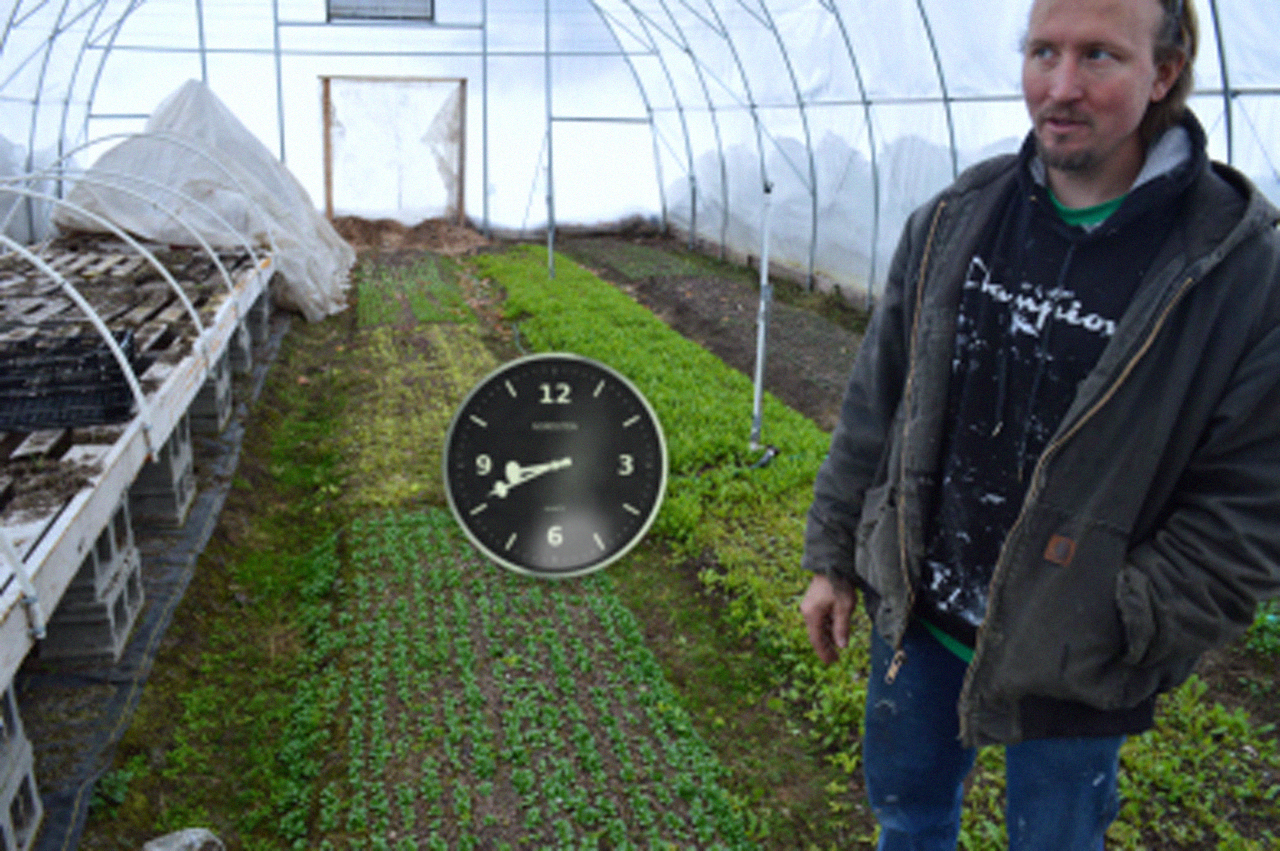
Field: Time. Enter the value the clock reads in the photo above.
8:41
